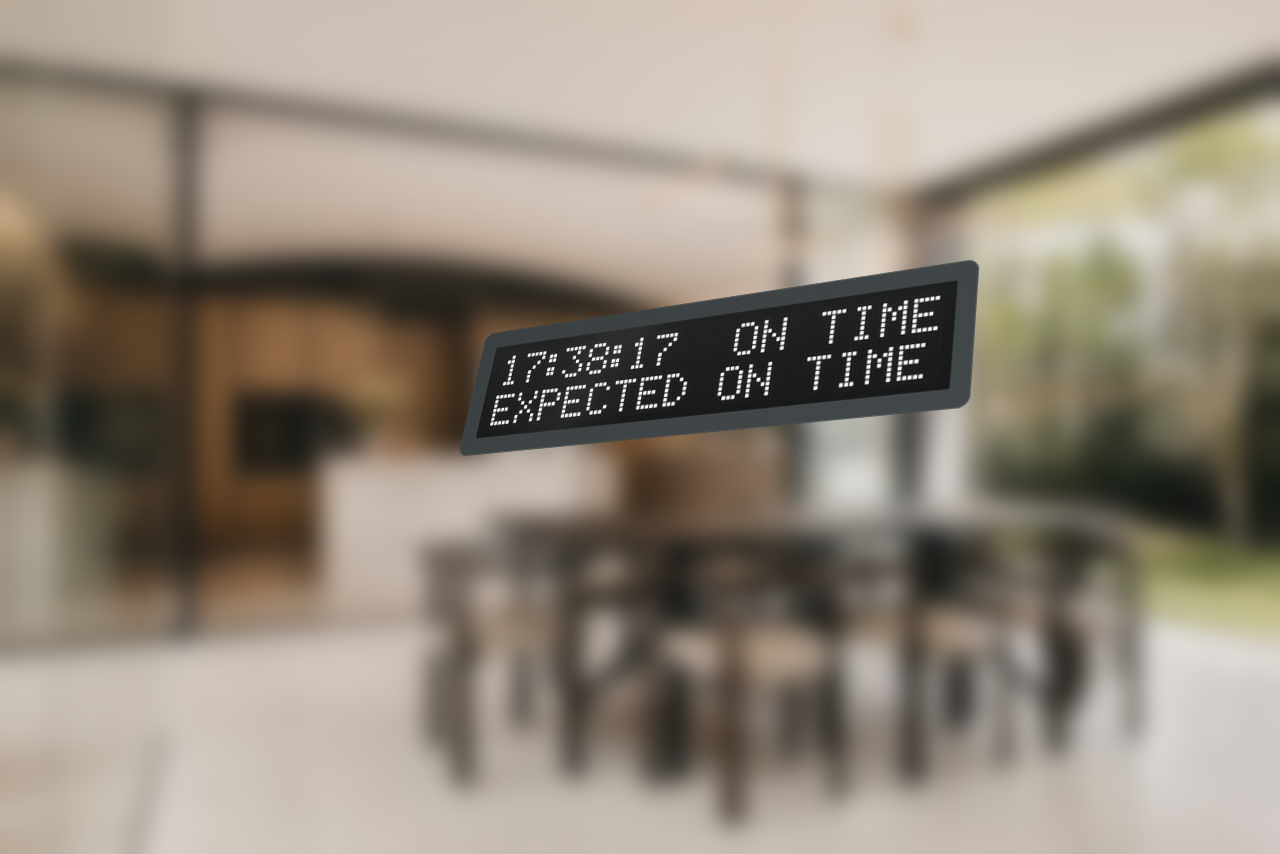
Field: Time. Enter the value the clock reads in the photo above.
17:38:17
